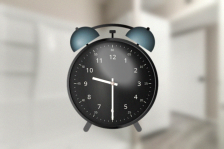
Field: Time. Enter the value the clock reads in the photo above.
9:30
